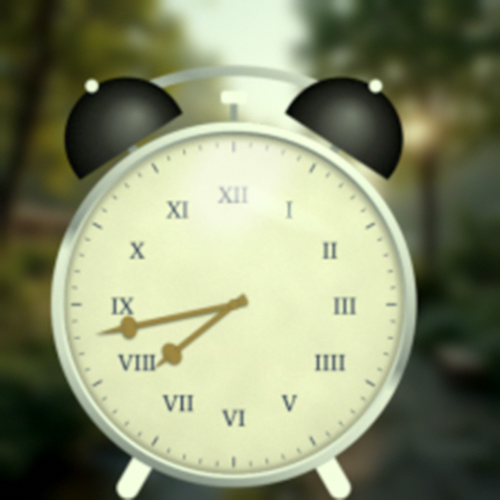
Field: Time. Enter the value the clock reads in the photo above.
7:43
